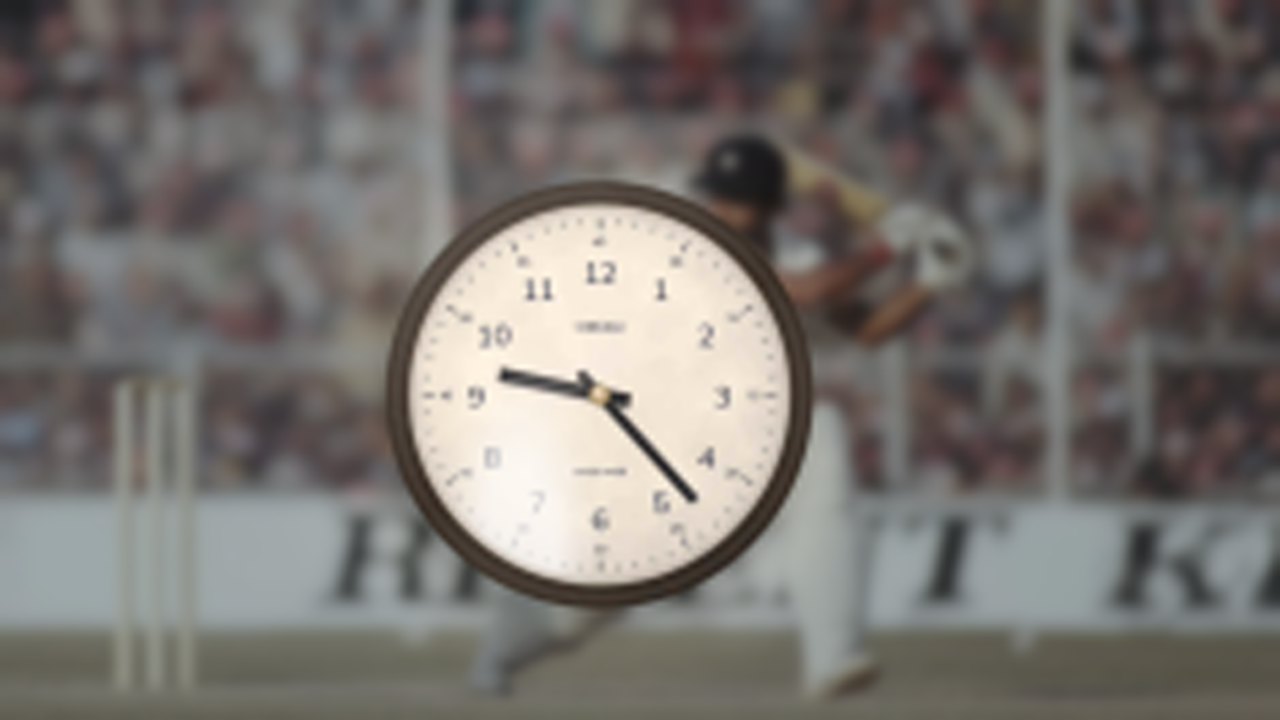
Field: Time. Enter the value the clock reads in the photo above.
9:23
